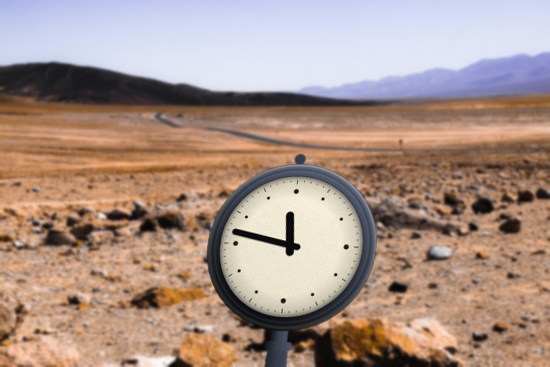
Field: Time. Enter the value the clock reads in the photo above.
11:47
